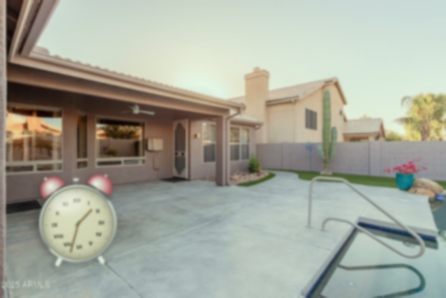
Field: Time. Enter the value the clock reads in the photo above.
1:33
